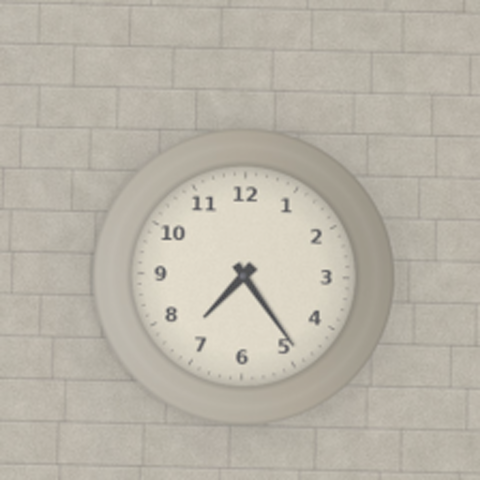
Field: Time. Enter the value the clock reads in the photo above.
7:24
